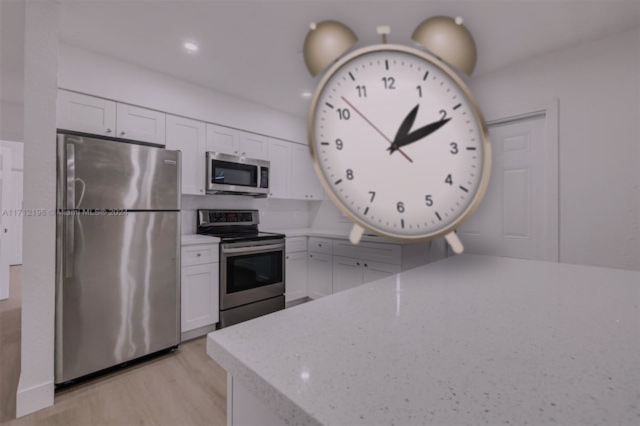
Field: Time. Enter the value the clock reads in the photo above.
1:10:52
